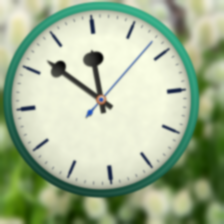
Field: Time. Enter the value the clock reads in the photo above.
11:52:08
